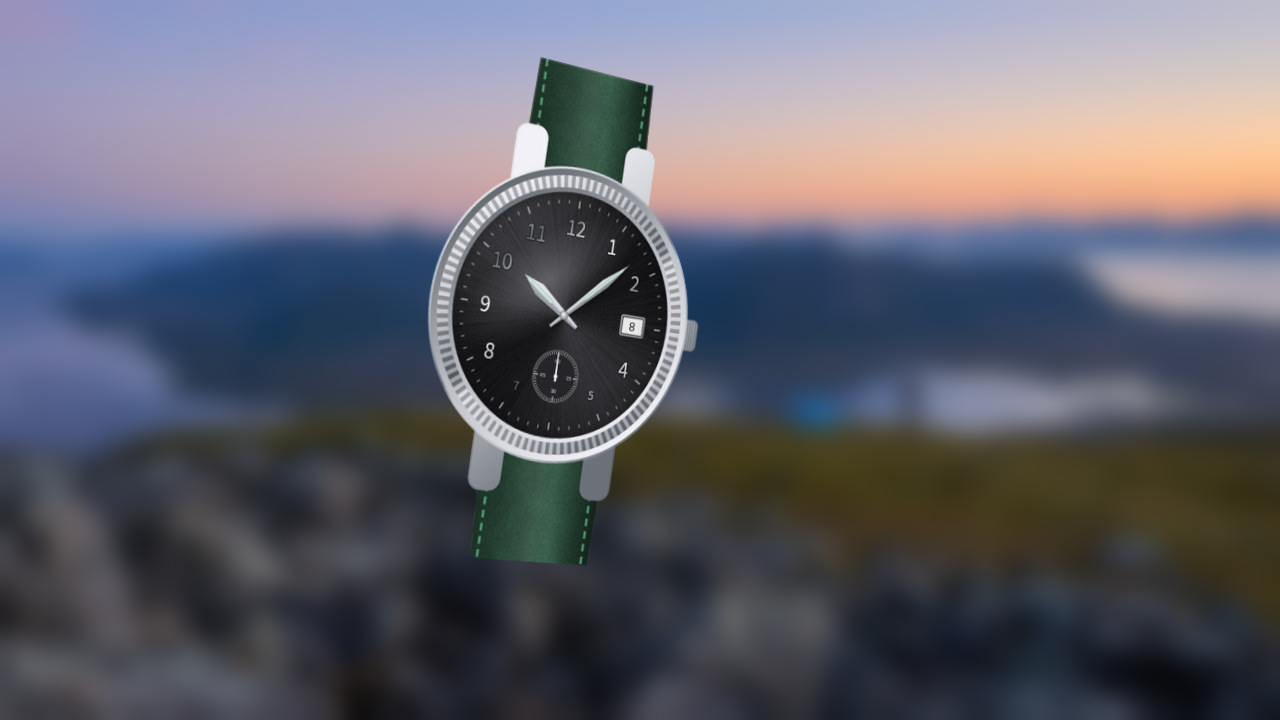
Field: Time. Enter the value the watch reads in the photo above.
10:08
